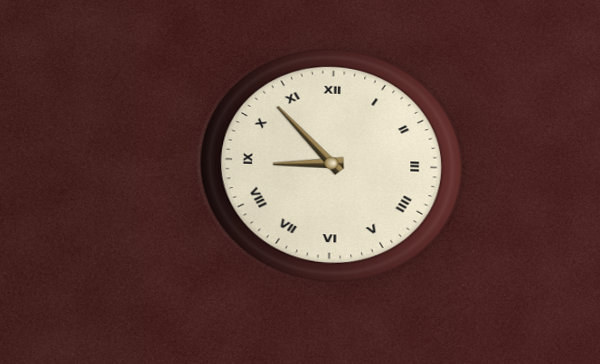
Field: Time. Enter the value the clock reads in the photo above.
8:53
